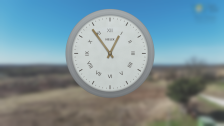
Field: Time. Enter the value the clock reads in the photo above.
12:54
